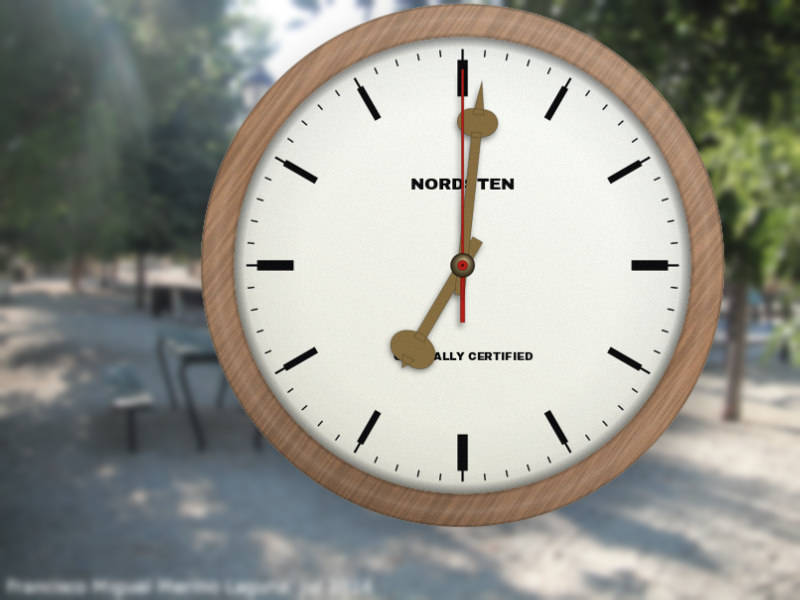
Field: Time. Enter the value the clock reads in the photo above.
7:01:00
